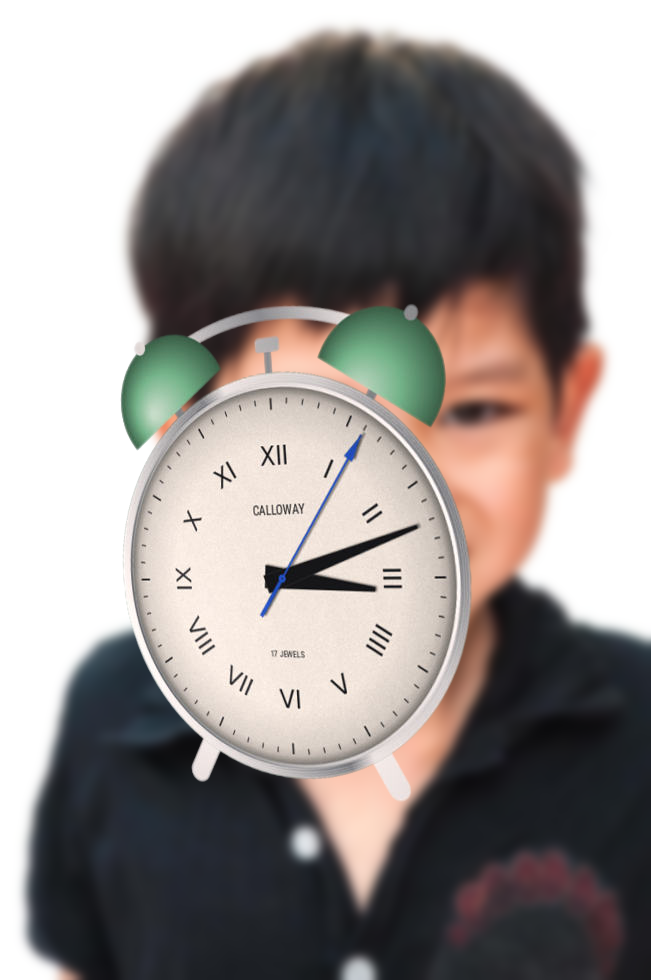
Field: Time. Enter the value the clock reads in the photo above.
3:12:06
